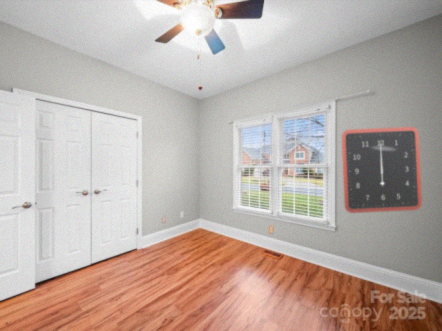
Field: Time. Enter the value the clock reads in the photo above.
6:00
